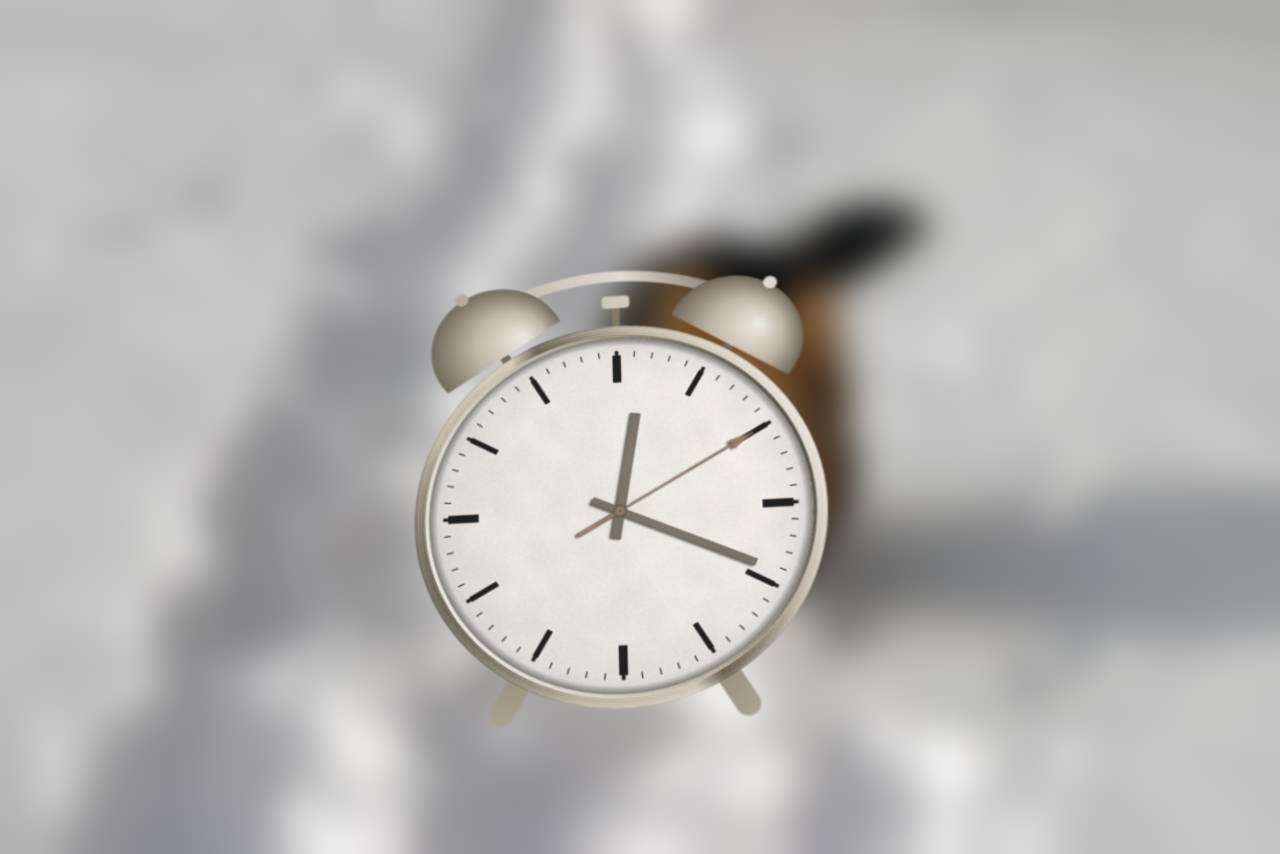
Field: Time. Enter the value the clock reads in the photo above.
12:19:10
